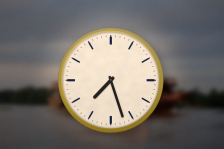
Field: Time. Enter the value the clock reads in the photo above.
7:27
